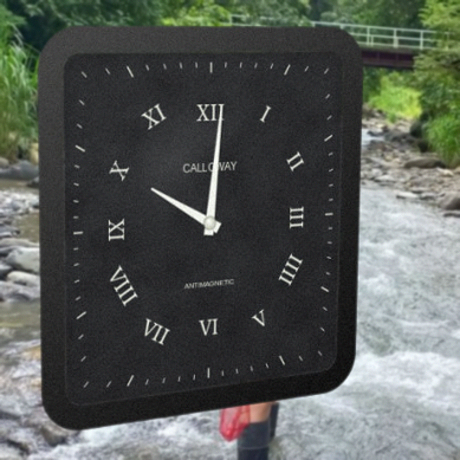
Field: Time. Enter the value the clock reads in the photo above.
10:01
